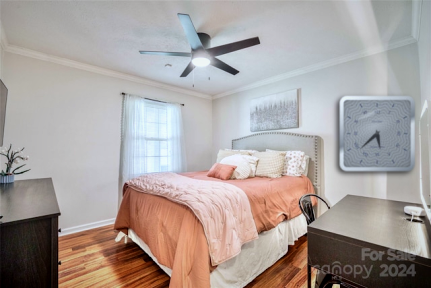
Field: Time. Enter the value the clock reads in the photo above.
5:38
